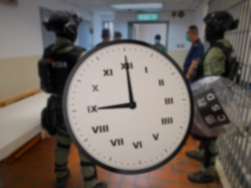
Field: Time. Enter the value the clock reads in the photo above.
9:00
